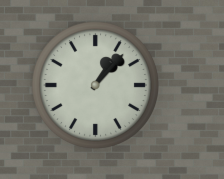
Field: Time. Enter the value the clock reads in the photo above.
1:07
